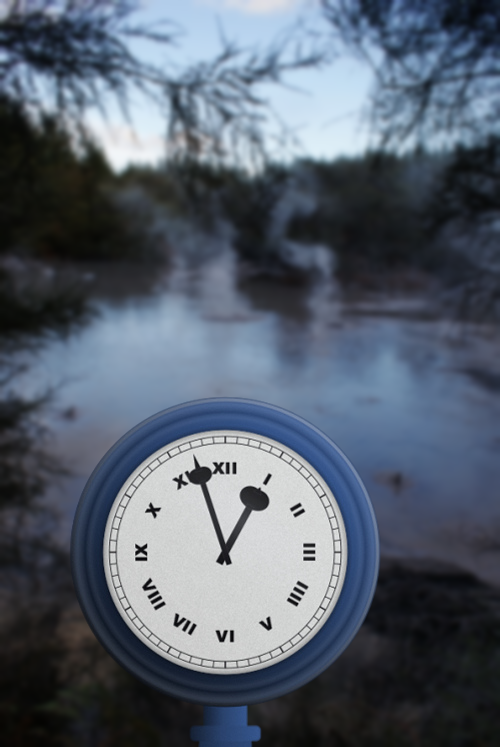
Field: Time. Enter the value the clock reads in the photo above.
12:57
